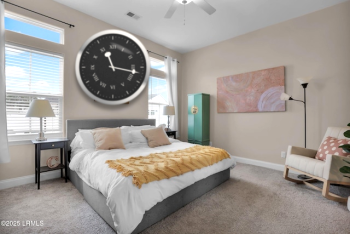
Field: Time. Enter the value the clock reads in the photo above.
11:17
